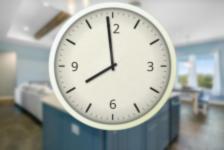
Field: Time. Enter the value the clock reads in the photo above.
7:59
